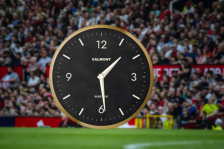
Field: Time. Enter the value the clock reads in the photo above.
1:29
